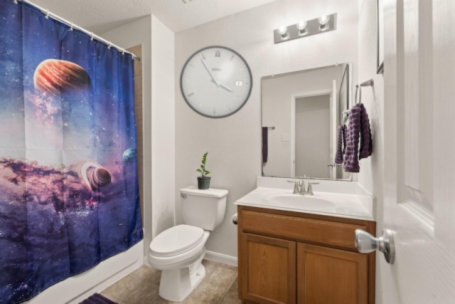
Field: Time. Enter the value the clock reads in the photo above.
3:54
